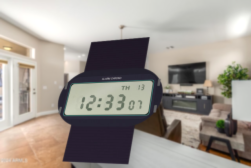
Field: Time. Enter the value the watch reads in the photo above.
12:33:07
